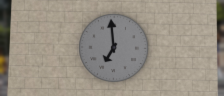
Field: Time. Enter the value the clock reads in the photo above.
6:59
